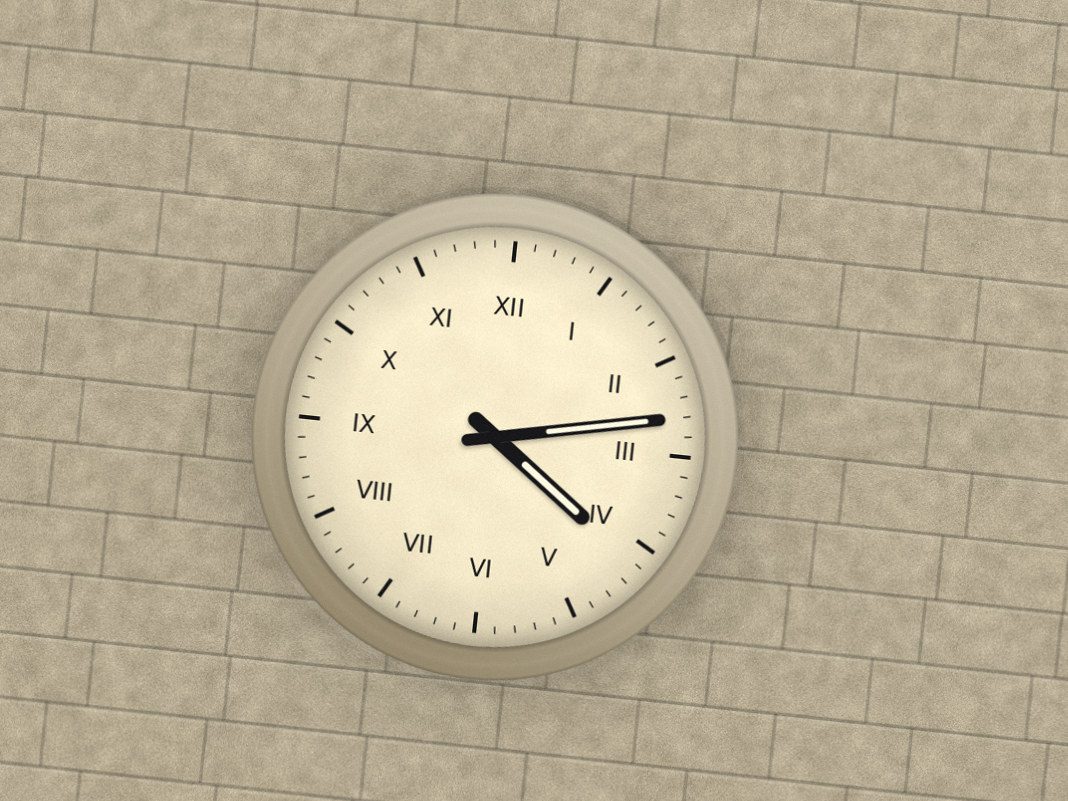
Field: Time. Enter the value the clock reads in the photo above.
4:13
